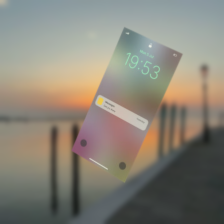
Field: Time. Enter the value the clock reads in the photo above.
19:53
